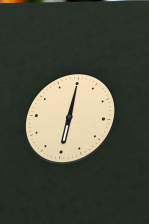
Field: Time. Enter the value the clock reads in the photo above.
6:00
